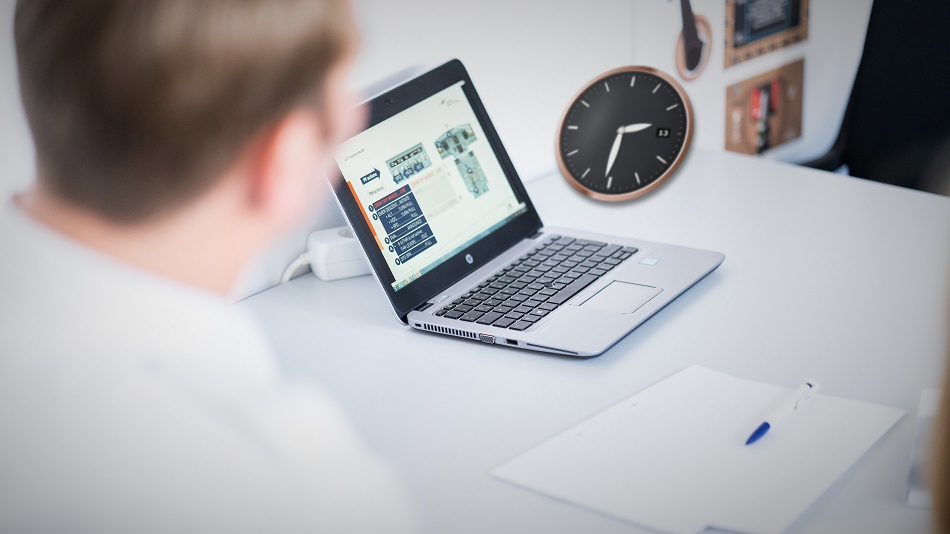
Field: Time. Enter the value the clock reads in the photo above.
2:31
